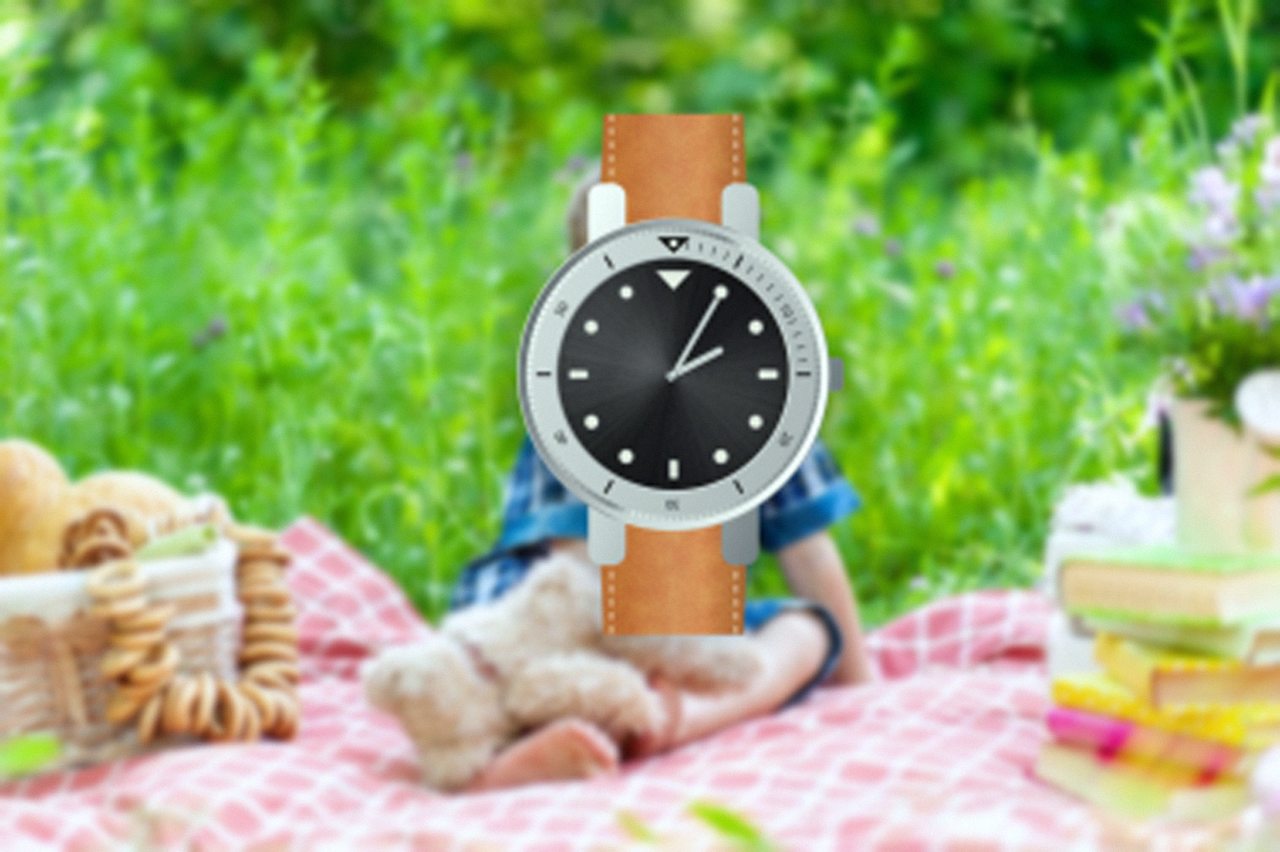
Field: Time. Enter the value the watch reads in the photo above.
2:05
